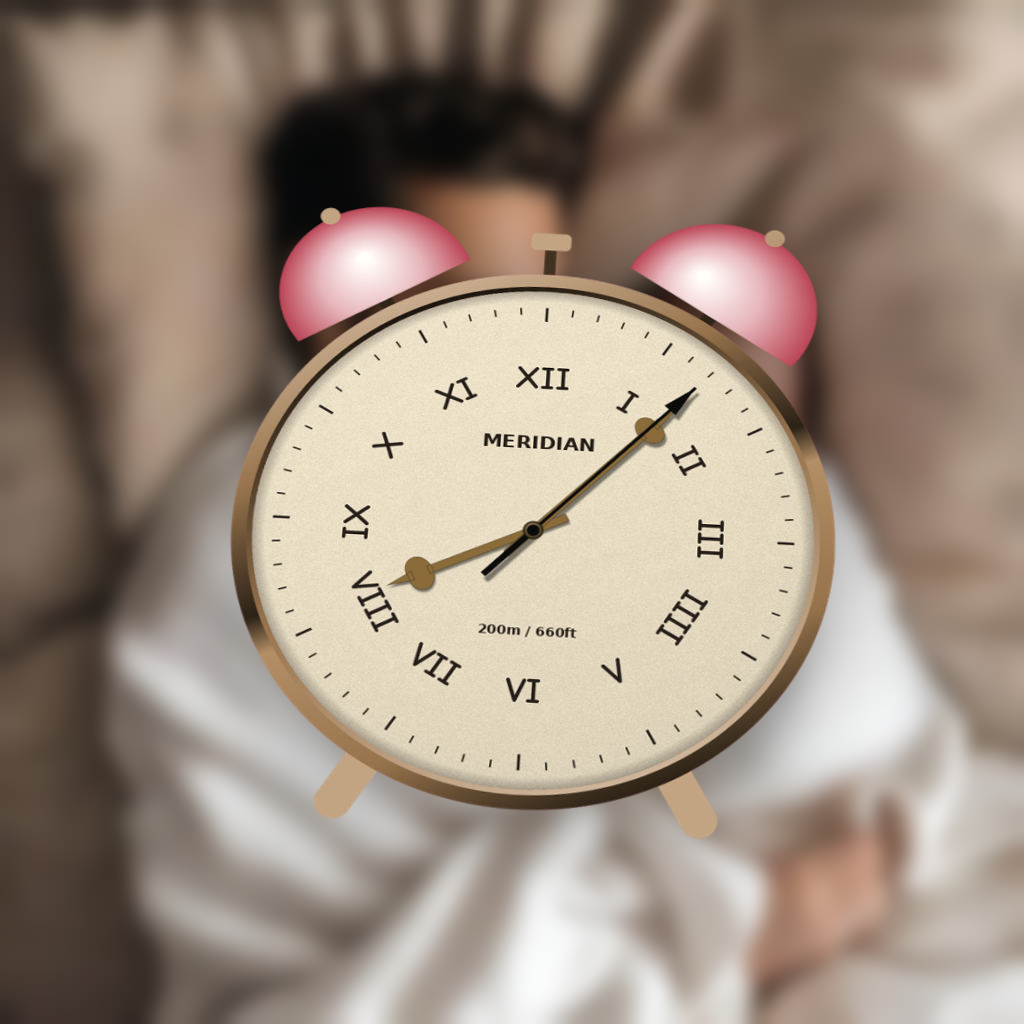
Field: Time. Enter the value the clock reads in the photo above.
8:07:07
